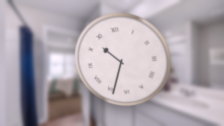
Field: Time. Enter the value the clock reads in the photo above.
10:34
